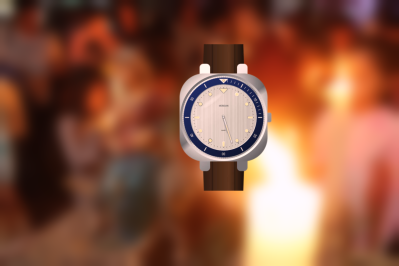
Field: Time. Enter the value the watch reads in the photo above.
5:27
